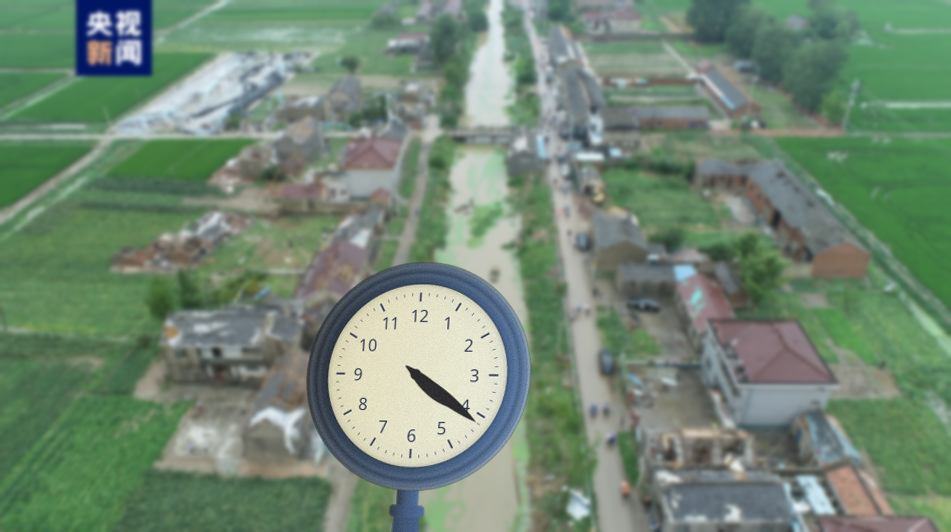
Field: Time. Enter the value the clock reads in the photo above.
4:21
